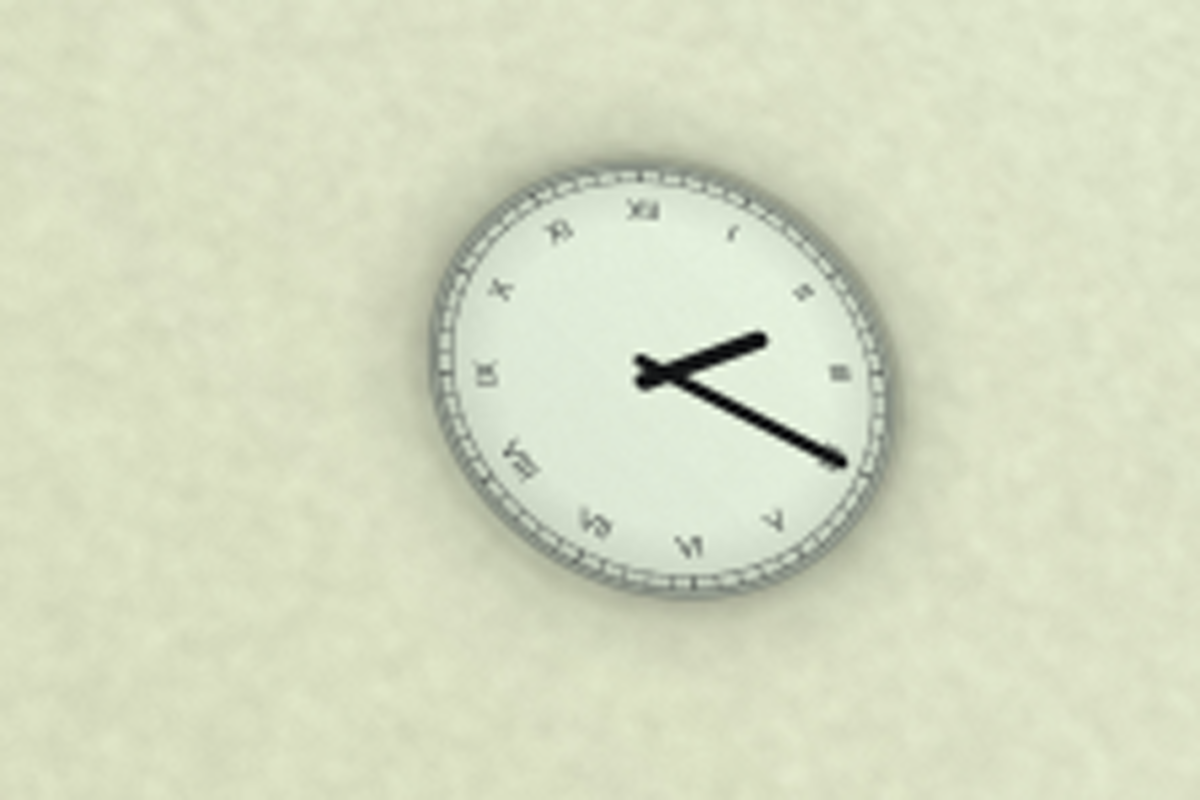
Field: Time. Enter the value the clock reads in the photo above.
2:20
